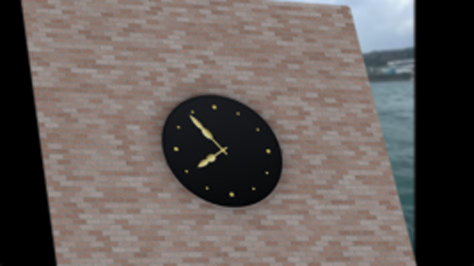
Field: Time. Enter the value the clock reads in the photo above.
7:54
